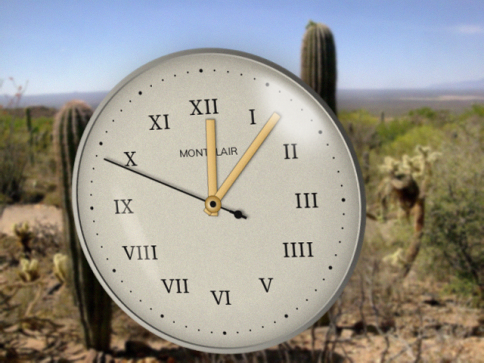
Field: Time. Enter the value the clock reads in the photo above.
12:06:49
